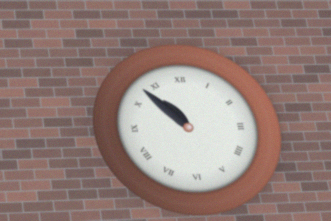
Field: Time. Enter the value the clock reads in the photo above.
10:53
